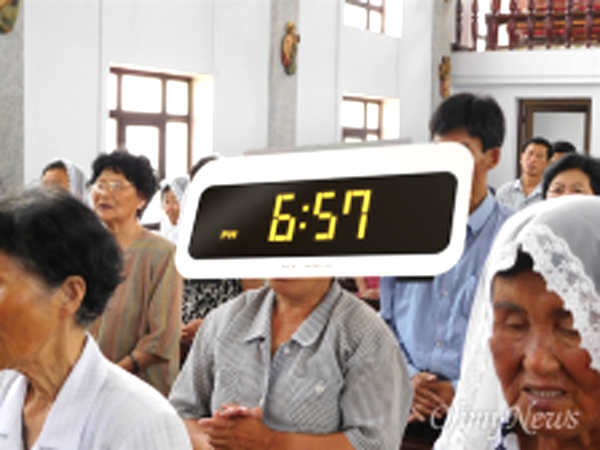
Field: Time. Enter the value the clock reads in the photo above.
6:57
